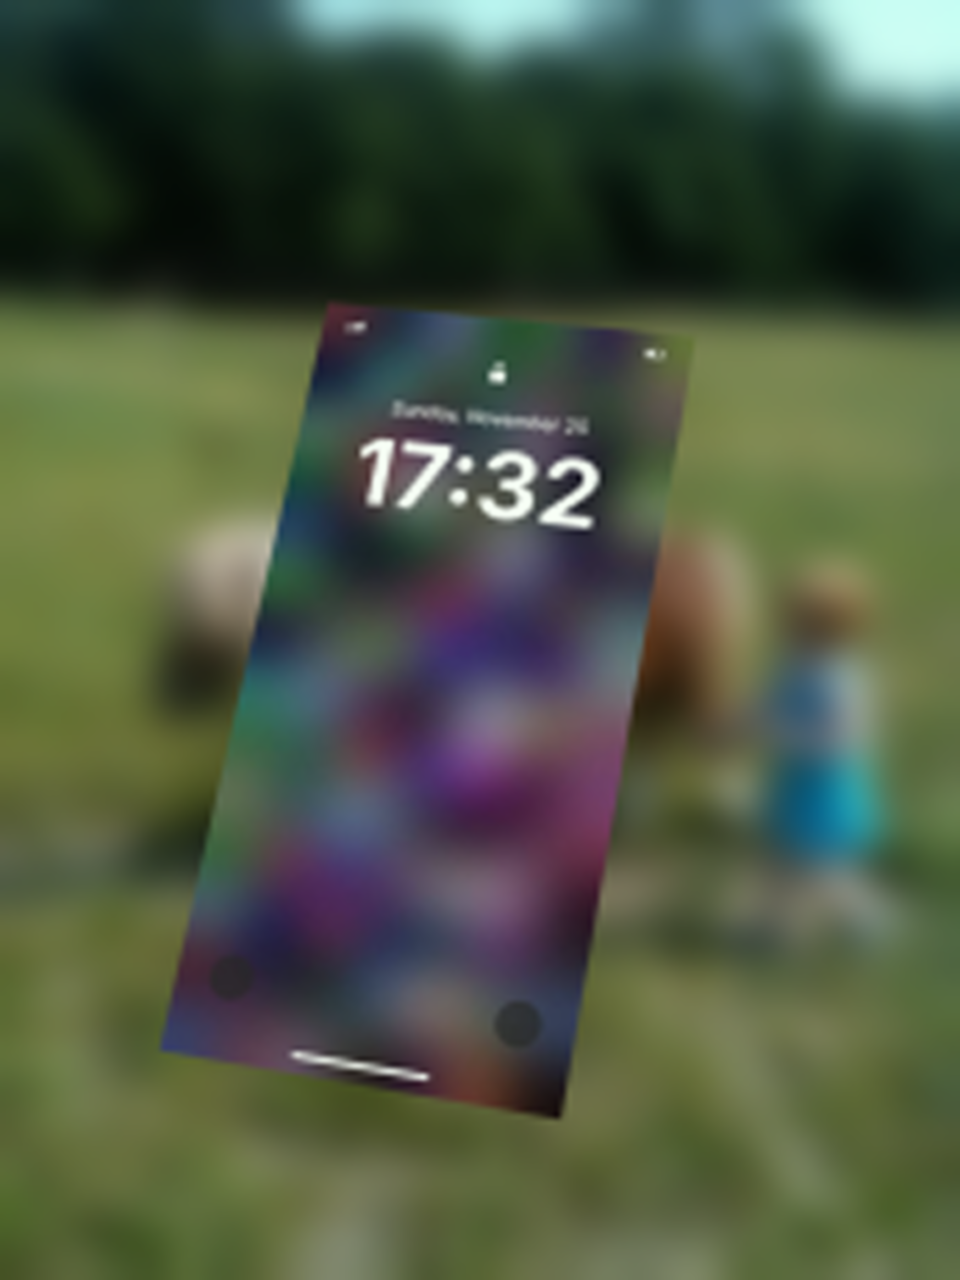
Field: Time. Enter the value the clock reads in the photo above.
17:32
